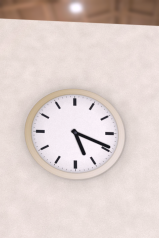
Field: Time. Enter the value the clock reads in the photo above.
5:19
